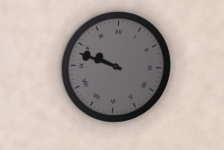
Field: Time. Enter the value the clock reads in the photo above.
9:48
